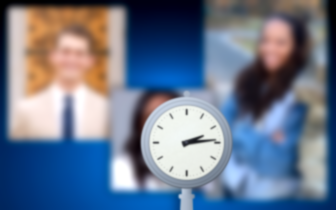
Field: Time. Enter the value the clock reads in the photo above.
2:14
